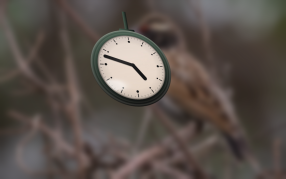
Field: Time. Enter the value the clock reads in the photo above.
4:48
